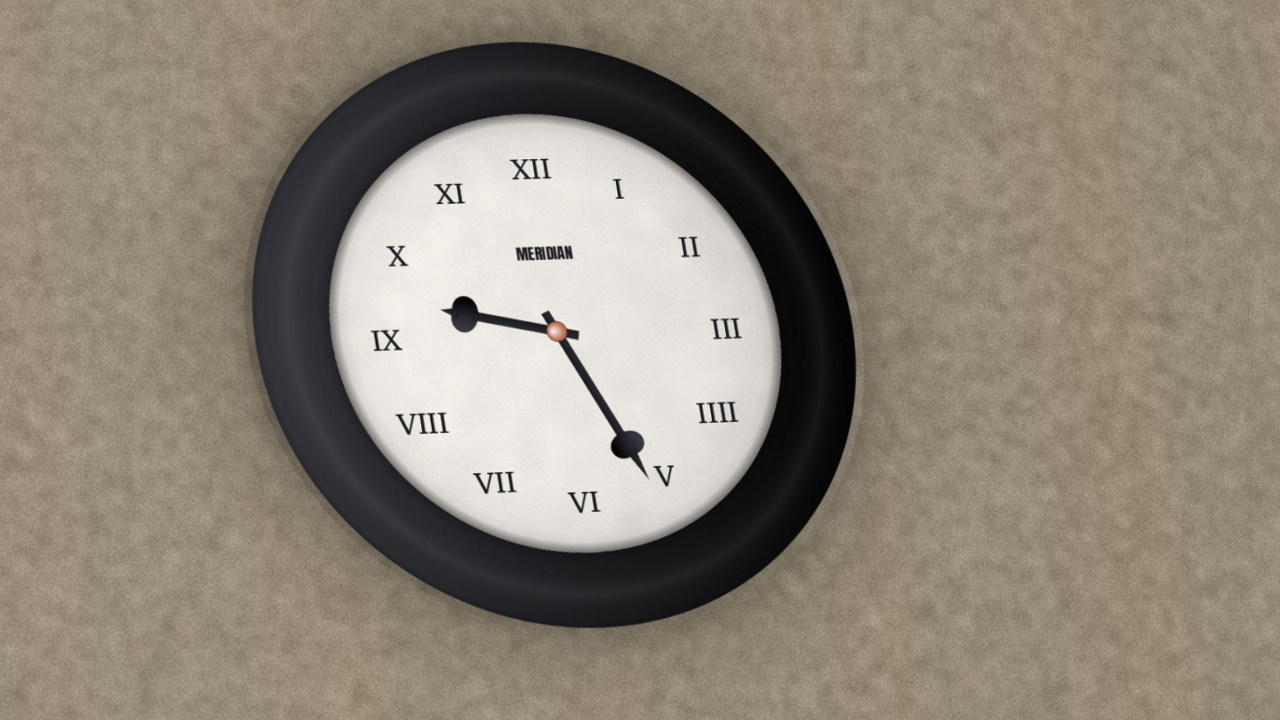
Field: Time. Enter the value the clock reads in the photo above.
9:26
